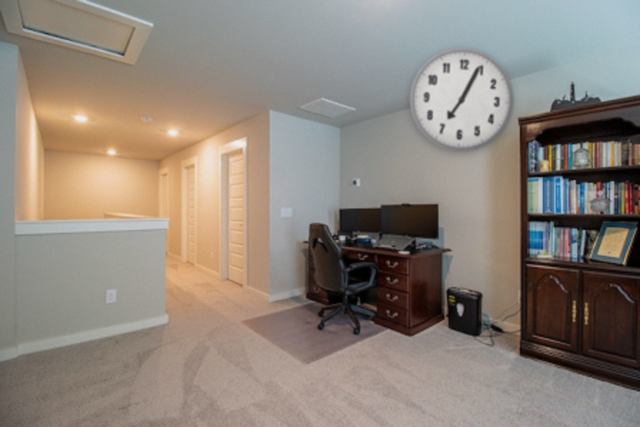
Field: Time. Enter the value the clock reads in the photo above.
7:04
